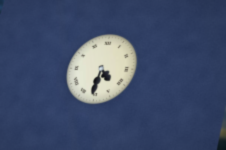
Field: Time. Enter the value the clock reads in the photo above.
4:31
